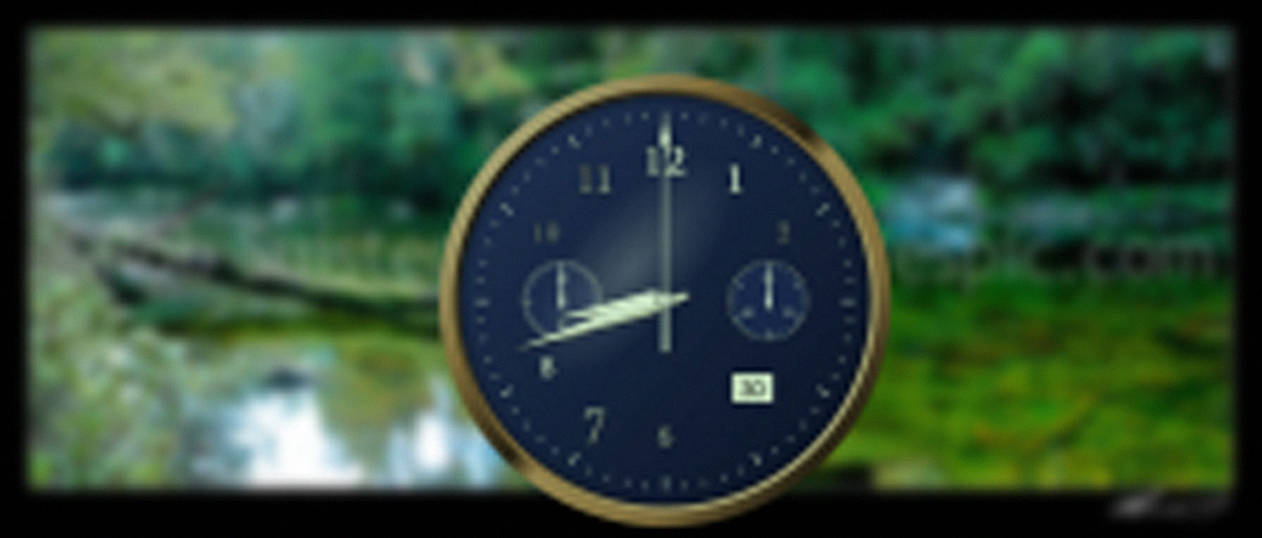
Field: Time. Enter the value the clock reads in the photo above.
8:42
